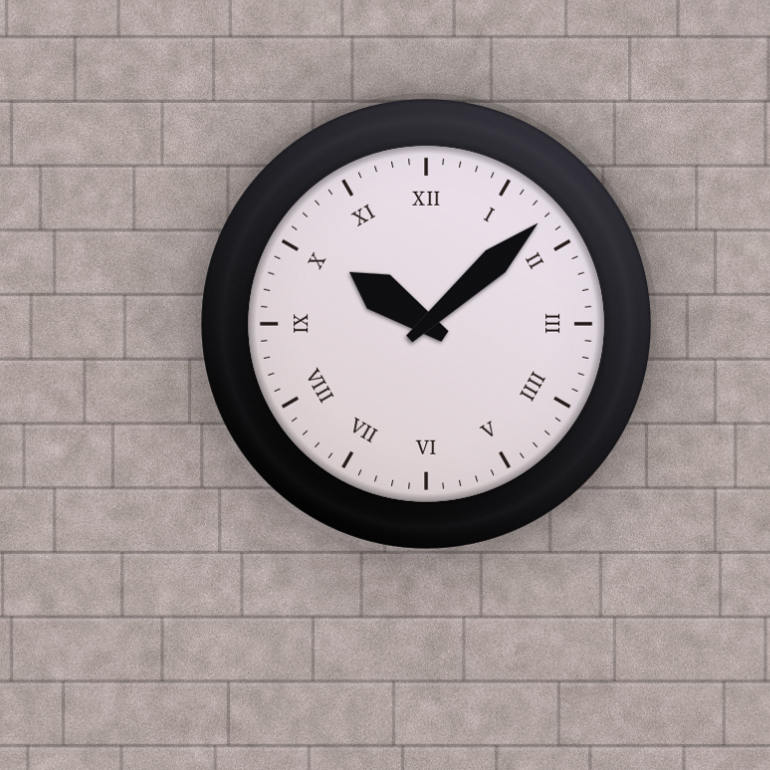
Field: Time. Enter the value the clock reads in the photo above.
10:08
